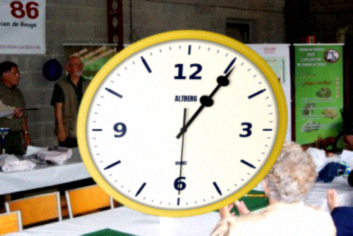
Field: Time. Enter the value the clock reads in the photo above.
1:05:30
